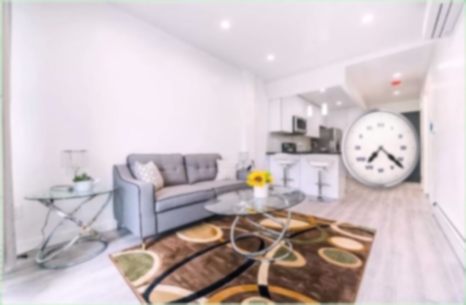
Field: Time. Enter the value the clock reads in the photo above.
7:22
